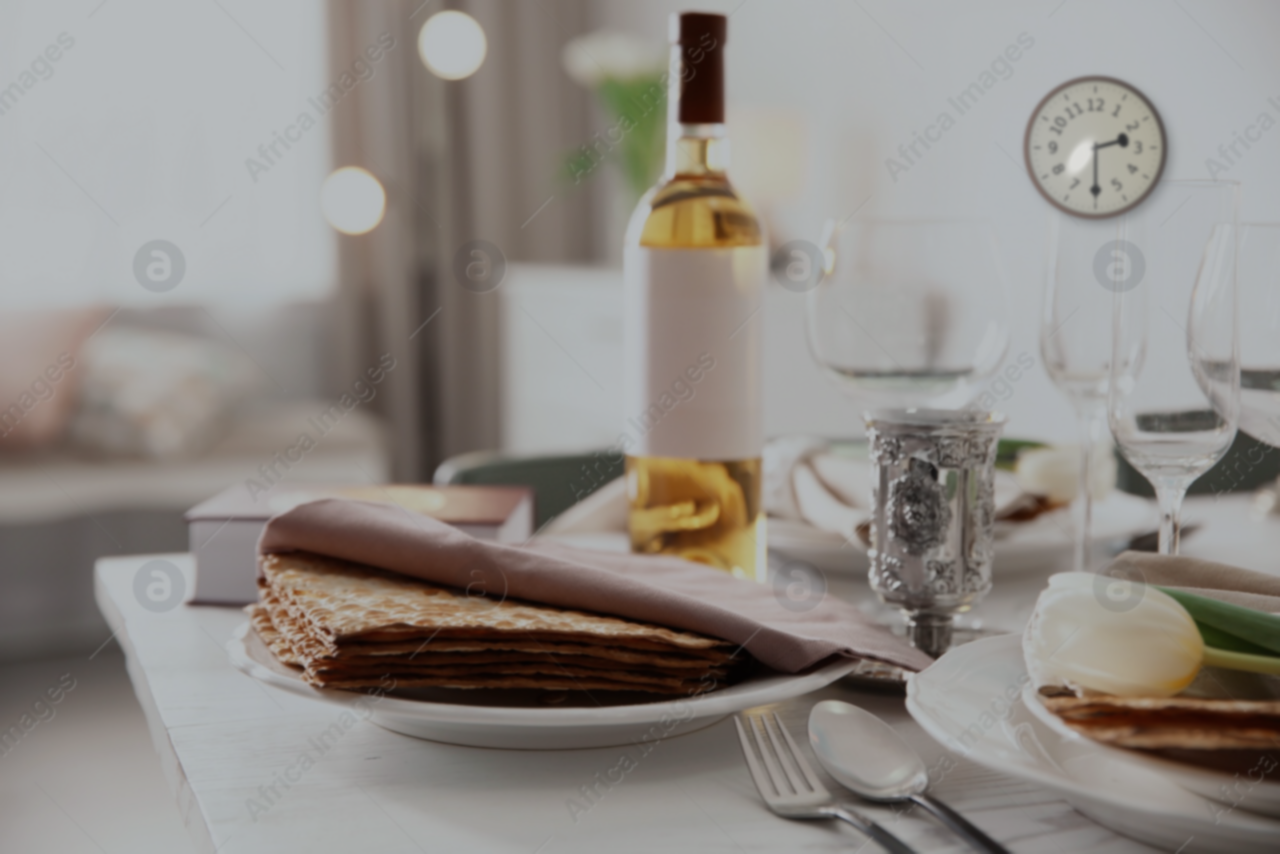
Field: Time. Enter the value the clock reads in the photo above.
2:30
